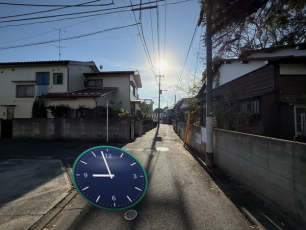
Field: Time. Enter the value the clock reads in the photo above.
8:58
